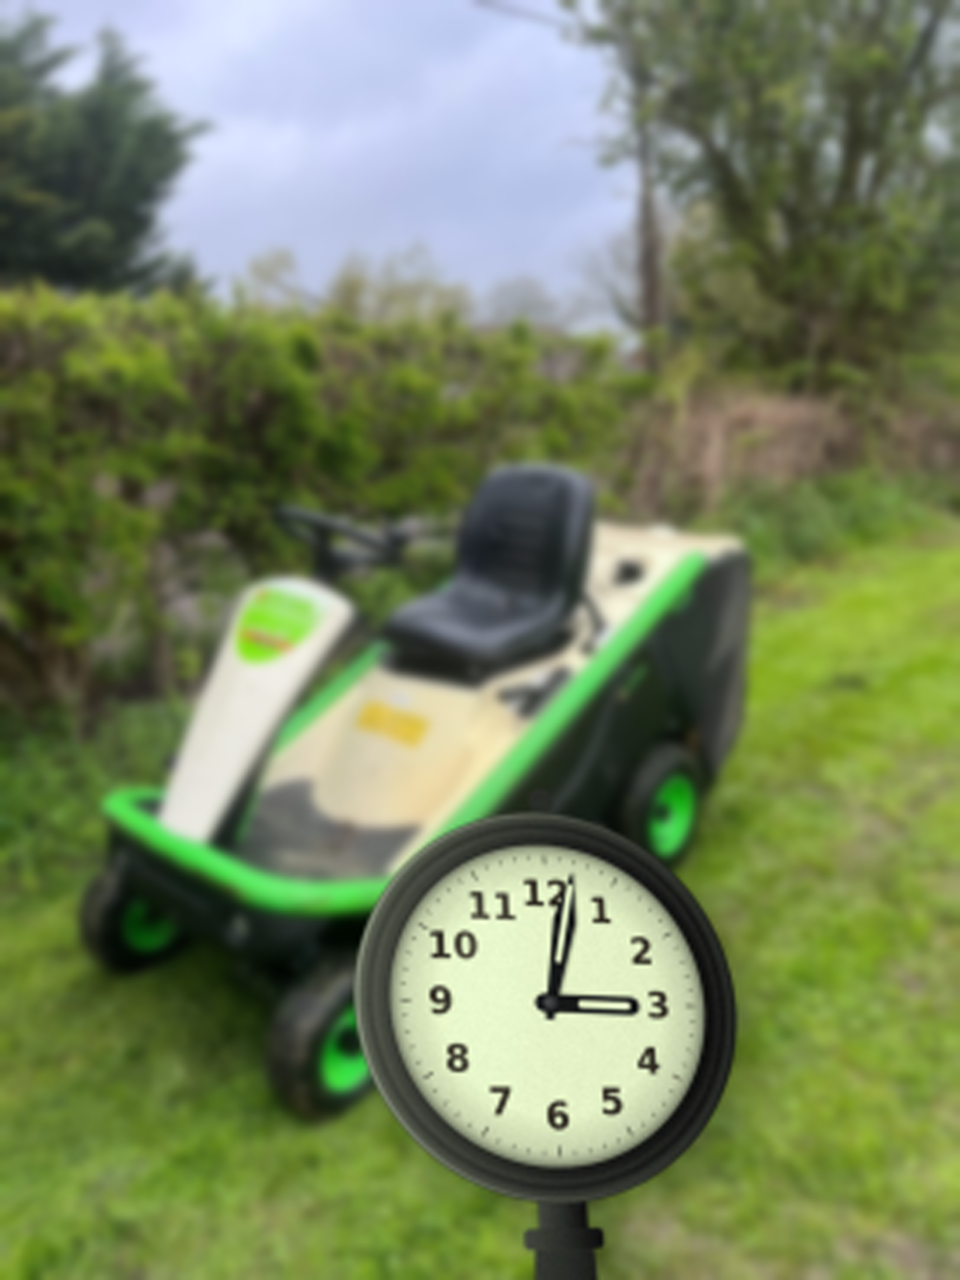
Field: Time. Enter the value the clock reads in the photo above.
3:02
